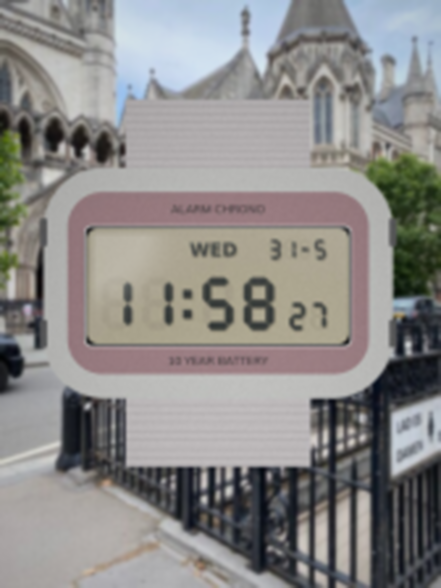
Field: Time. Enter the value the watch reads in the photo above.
11:58:27
